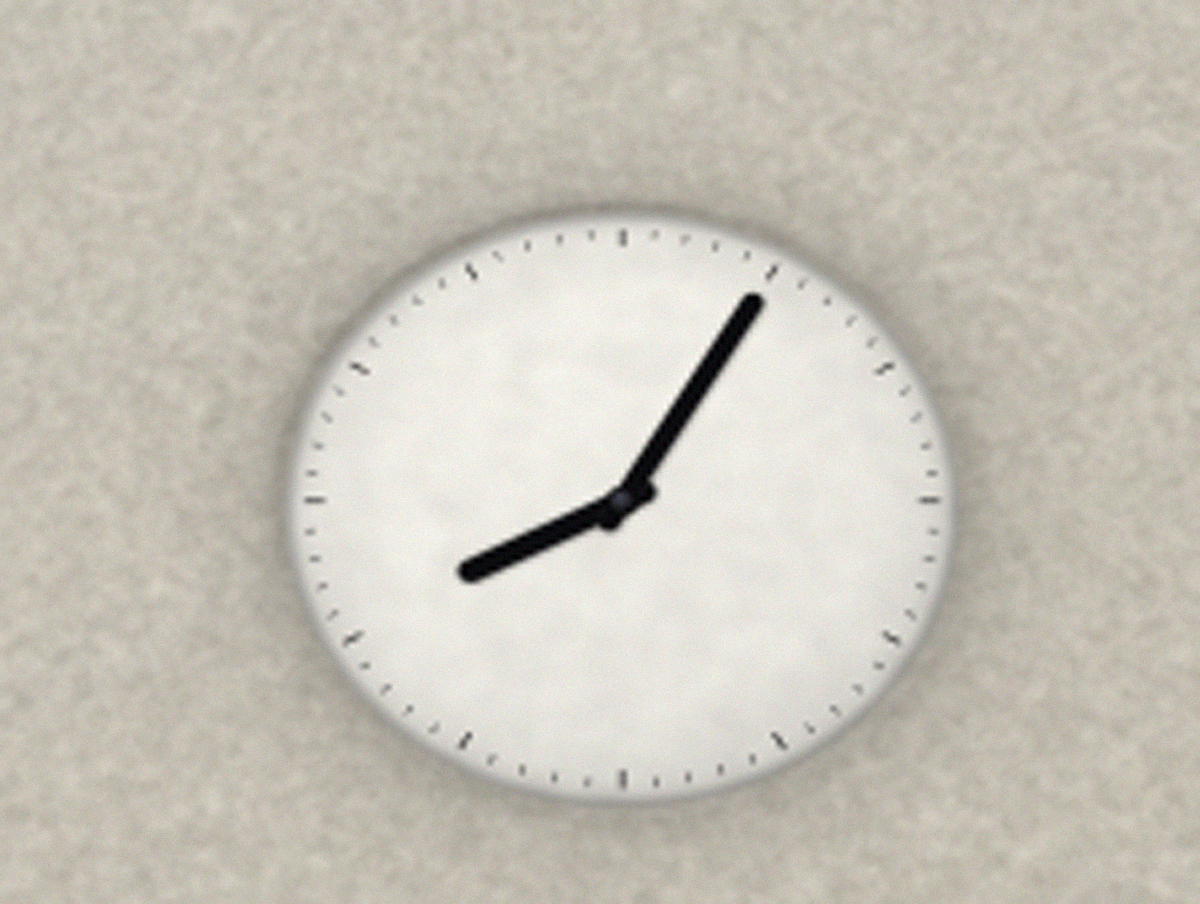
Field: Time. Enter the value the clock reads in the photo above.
8:05
